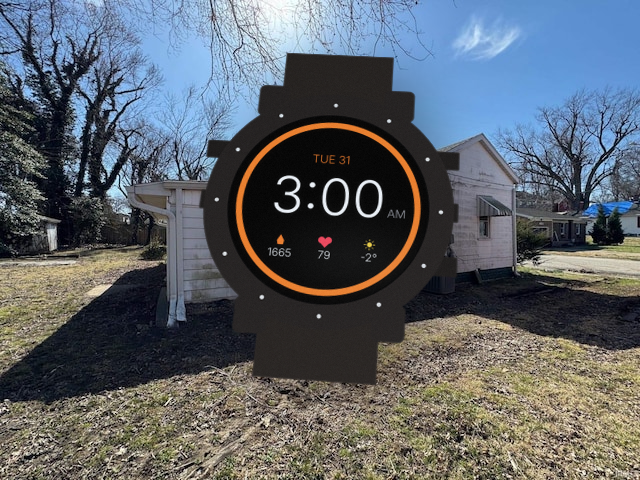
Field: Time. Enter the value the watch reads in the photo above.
3:00
